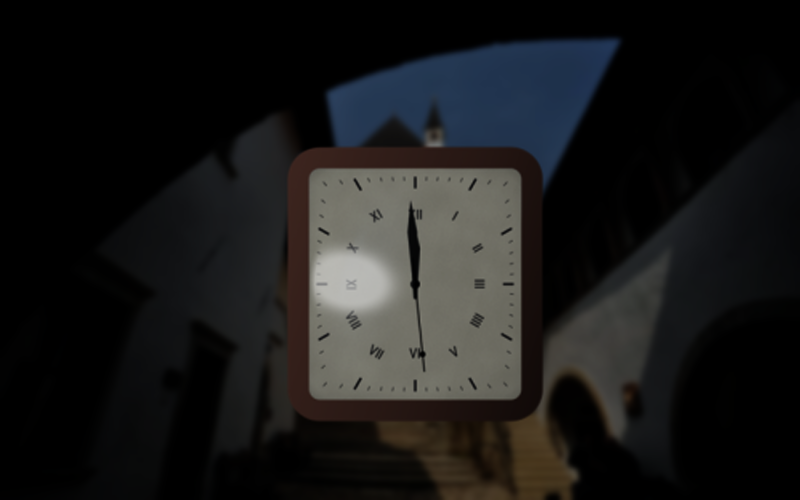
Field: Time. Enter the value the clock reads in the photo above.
11:59:29
